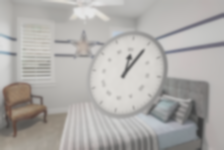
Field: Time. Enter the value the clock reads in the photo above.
12:05
